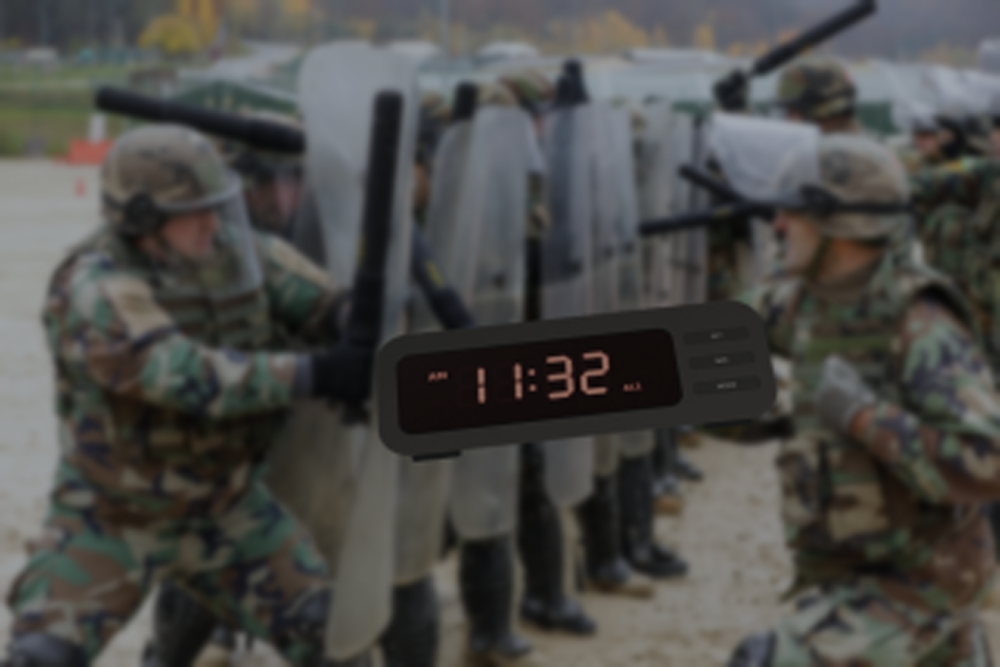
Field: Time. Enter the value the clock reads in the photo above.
11:32
